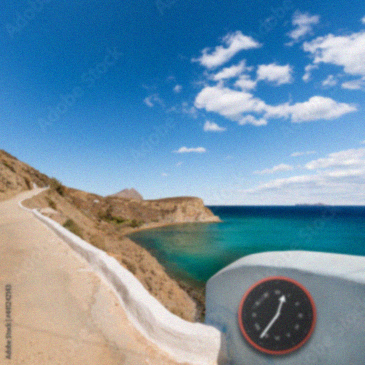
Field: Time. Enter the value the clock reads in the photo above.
12:36
